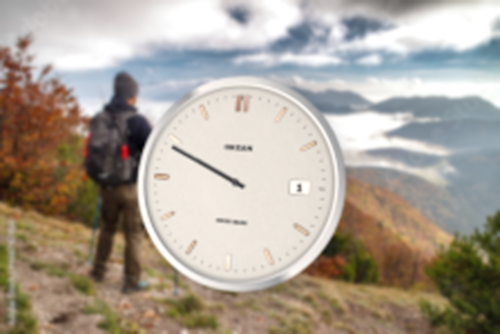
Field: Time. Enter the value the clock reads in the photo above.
9:49
